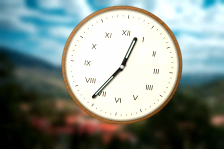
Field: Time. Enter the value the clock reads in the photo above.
12:36
